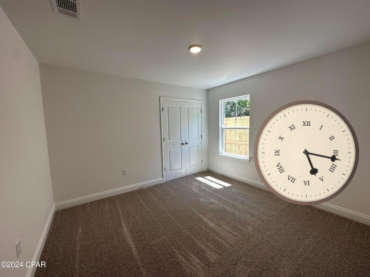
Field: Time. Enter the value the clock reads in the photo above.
5:17
